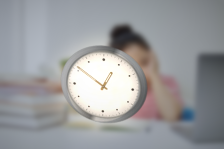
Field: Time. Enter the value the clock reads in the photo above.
12:51
